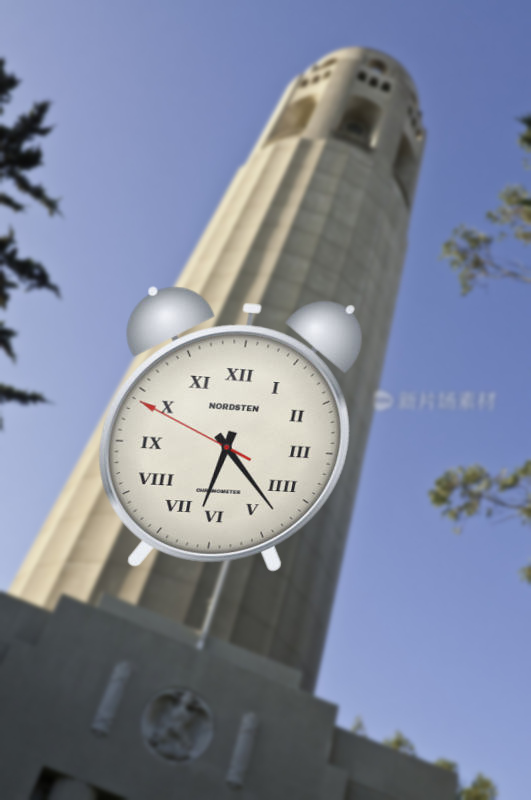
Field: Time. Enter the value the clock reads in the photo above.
6:22:49
